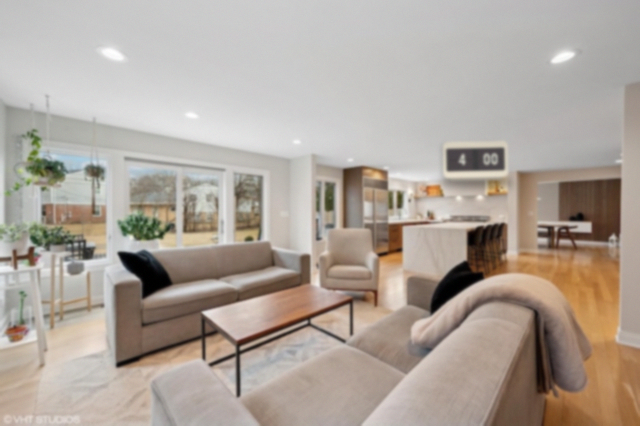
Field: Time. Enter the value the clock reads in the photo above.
4:00
